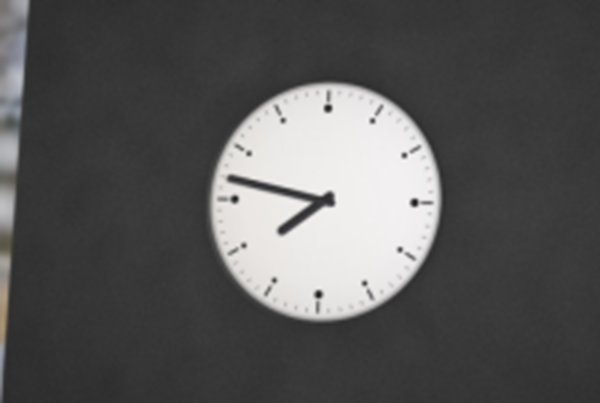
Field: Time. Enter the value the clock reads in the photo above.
7:47
